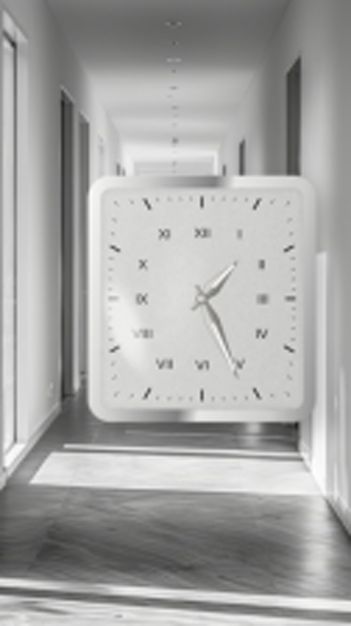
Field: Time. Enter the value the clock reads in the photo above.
1:26
